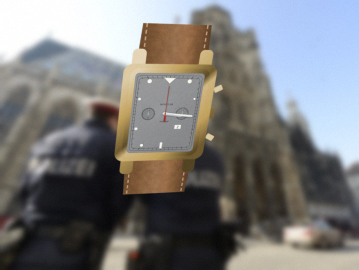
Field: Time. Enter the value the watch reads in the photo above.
3:16
